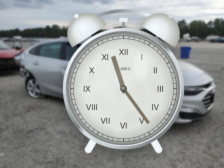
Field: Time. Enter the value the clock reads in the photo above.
11:24
